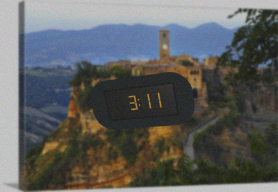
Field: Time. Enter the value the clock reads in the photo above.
3:11
